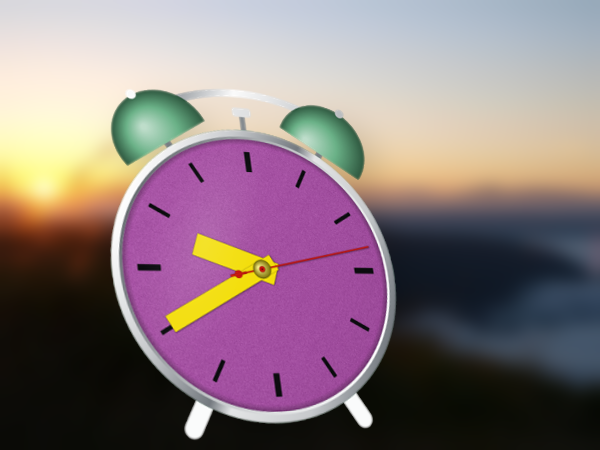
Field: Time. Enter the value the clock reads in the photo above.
9:40:13
